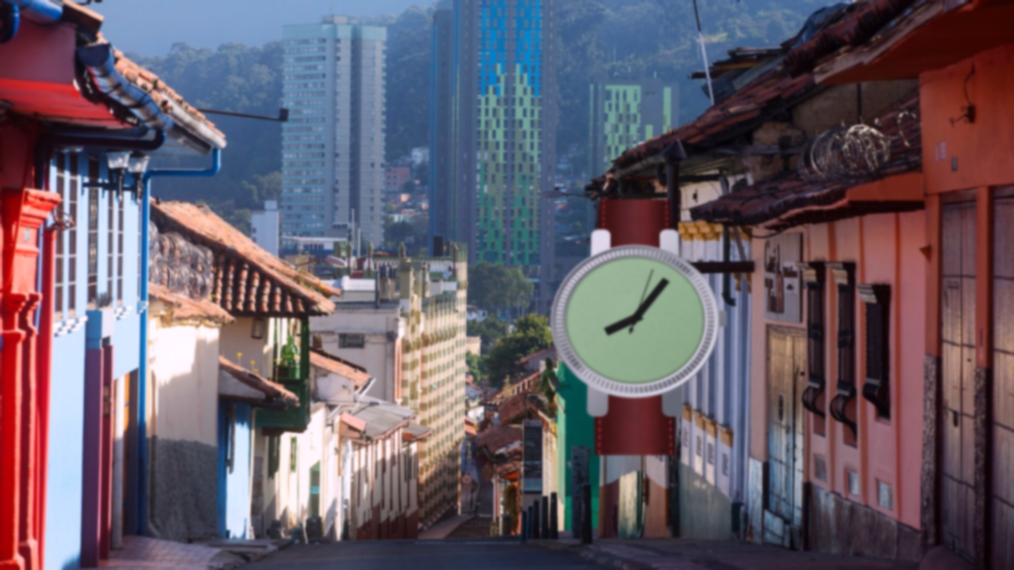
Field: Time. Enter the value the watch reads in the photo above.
8:06:03
